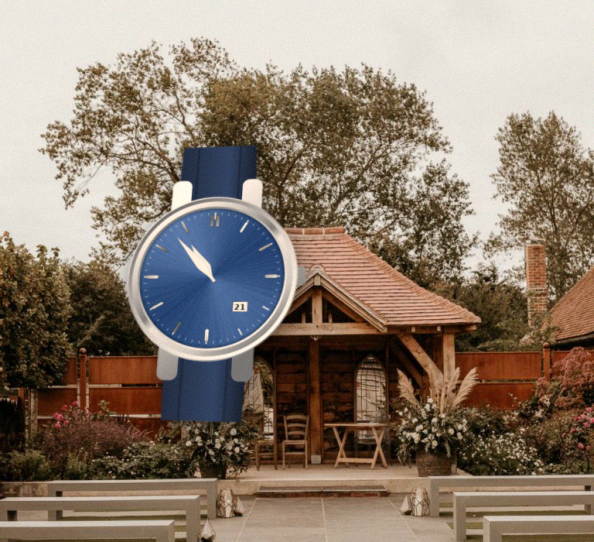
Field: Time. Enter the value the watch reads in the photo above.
10:53
